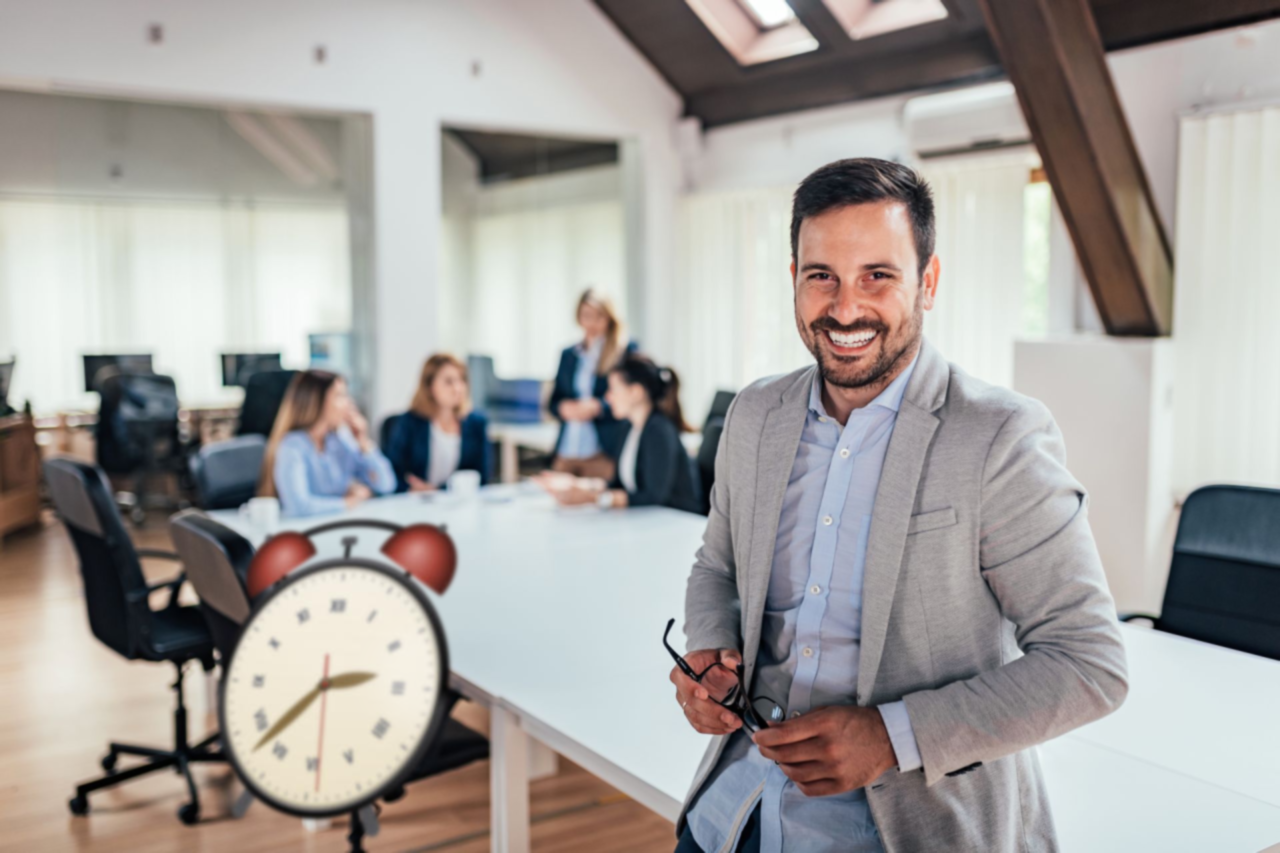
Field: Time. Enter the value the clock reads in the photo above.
2:37:29
